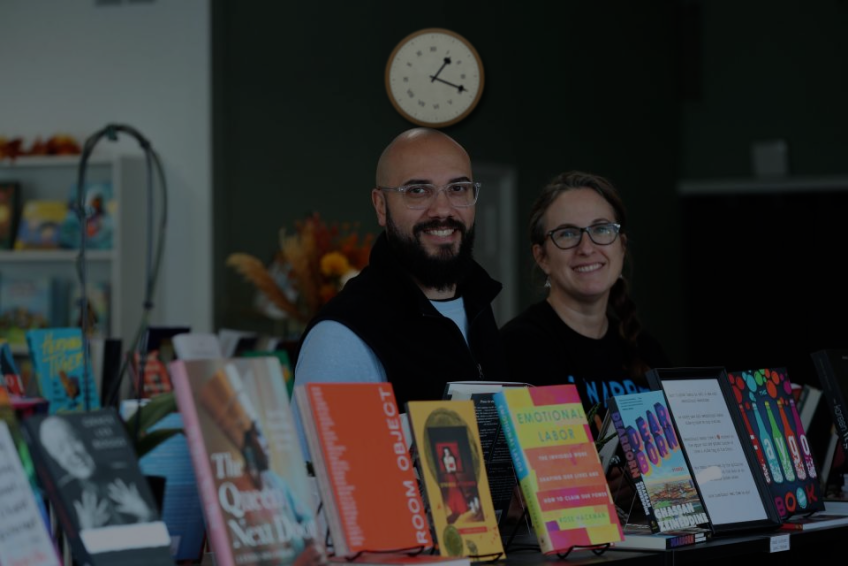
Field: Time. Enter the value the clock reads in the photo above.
1:19
